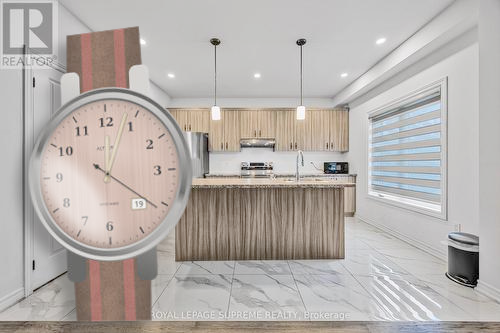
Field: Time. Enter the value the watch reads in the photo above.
12:03:21
